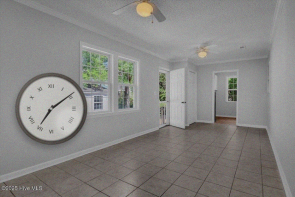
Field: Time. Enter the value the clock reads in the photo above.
7:09
